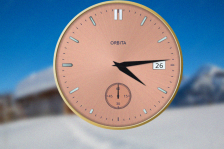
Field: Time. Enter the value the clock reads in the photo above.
4:14
